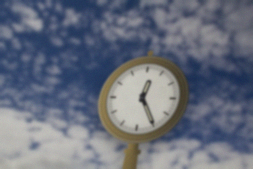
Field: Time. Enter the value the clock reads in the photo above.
12:25
